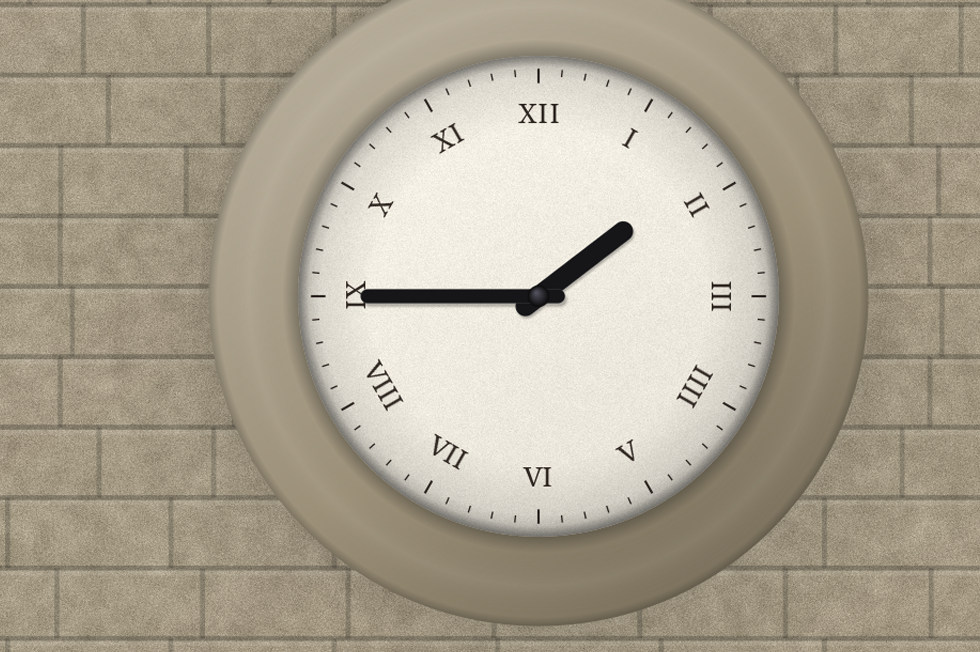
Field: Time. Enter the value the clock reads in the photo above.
1:45
